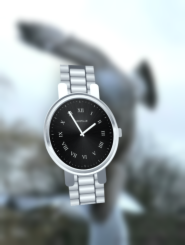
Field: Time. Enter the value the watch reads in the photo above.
1:55
